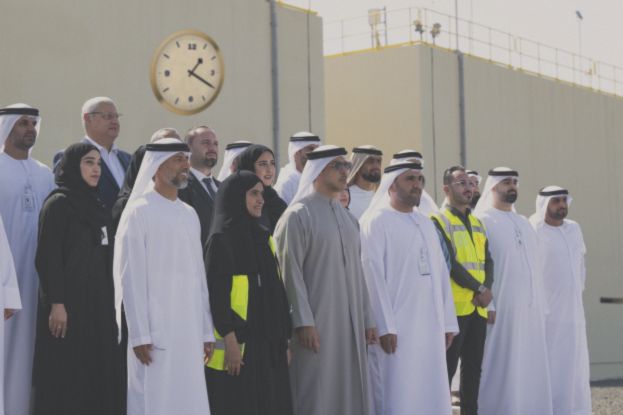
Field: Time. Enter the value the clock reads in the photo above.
1:20
